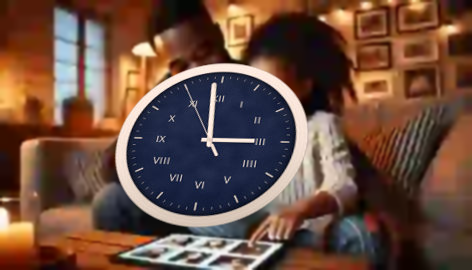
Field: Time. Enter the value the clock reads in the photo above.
2:58:55
